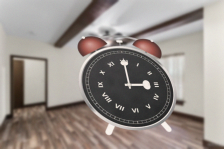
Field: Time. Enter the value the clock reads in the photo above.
3:00
